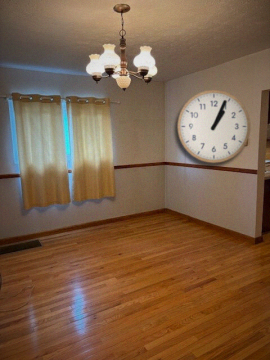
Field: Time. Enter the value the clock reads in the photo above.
1:04
